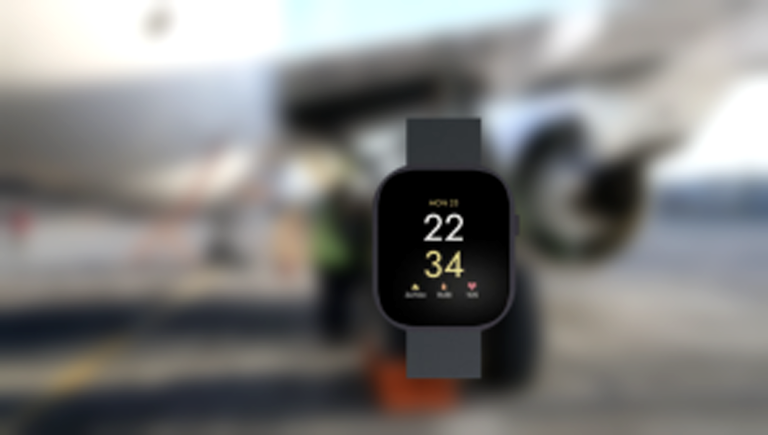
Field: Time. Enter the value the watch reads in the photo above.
22:34
